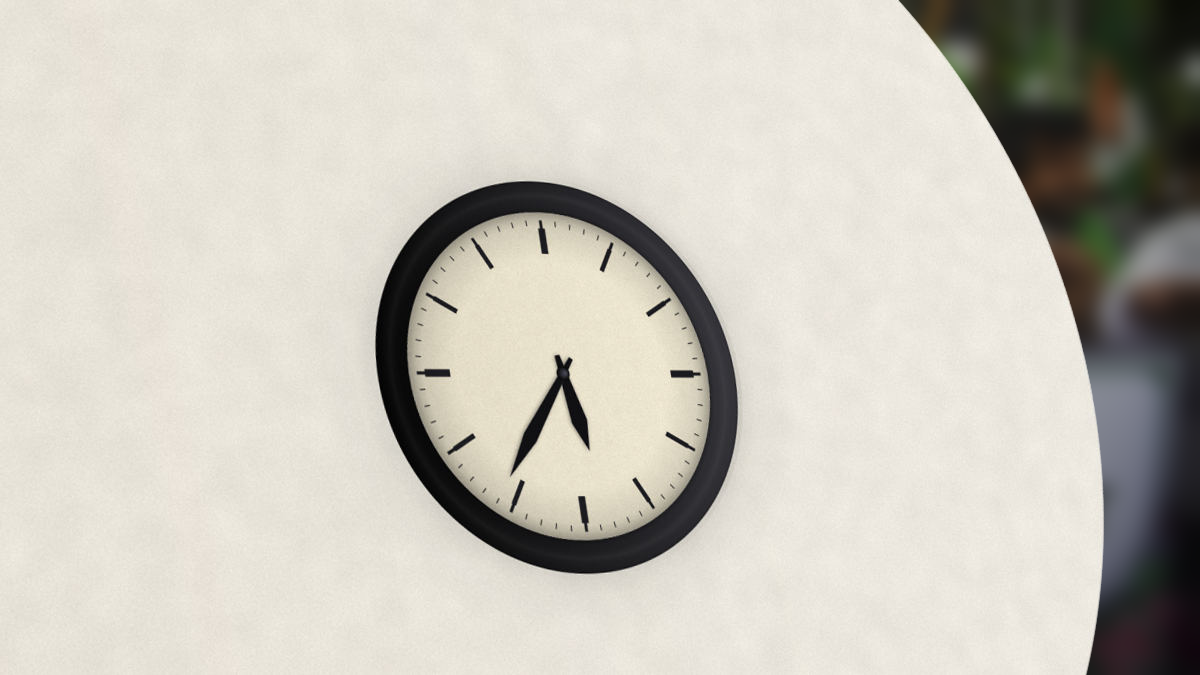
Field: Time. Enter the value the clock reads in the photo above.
5:36
